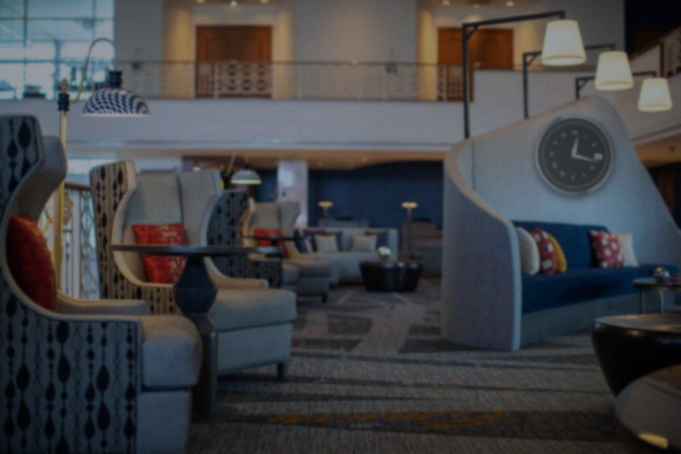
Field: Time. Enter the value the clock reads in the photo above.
12:17
